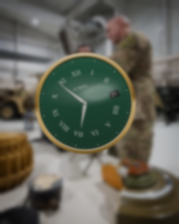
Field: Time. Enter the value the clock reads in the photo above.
6:54
